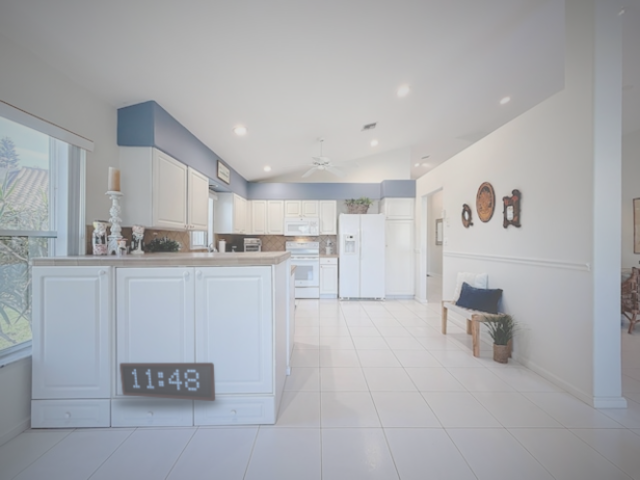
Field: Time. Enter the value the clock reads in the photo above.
11:48
